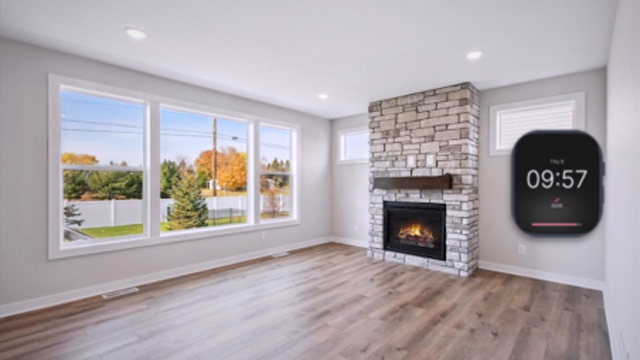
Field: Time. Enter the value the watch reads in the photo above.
9:57
